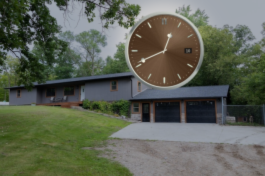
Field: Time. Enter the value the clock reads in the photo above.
12:41
